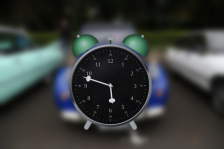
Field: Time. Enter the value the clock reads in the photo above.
5:48
